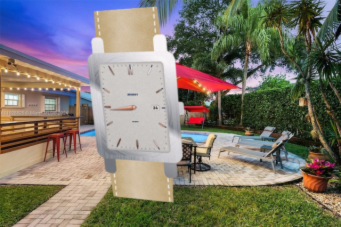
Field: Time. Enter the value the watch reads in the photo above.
8:44
